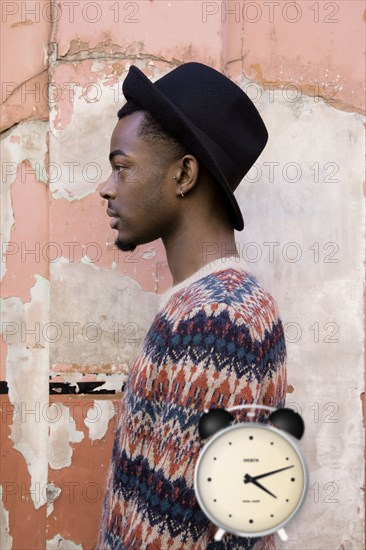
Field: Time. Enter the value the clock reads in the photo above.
4:12
